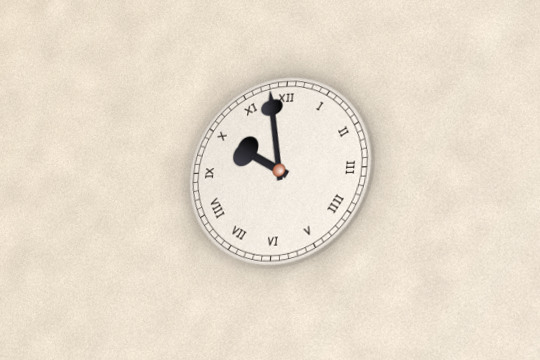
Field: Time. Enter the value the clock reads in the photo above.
9:58
